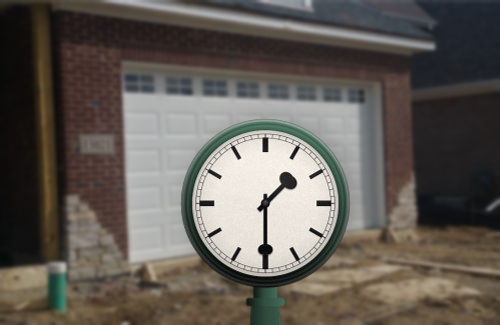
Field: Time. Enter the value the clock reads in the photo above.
1:30
